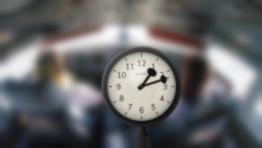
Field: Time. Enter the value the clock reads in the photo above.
1:12
